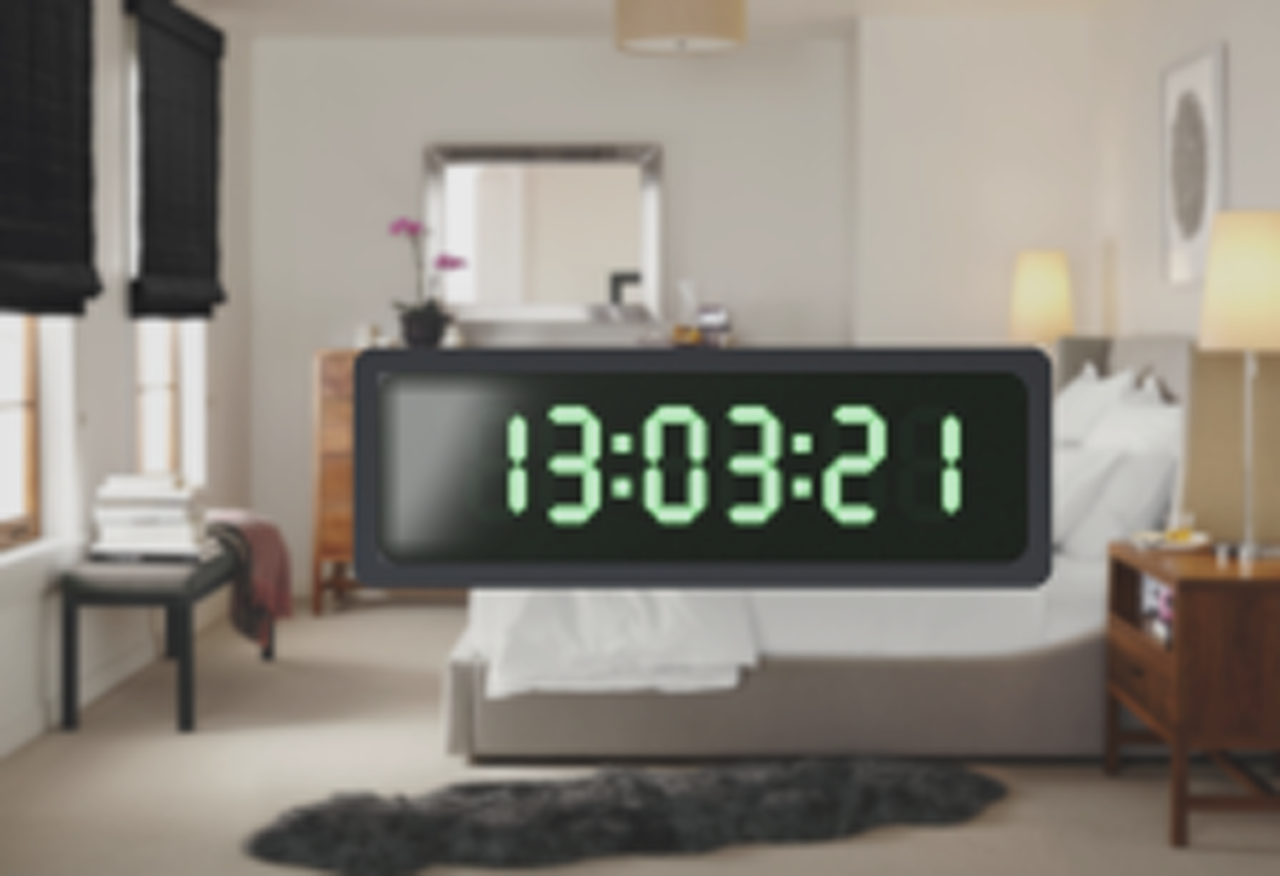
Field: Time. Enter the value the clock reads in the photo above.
13:03:21
